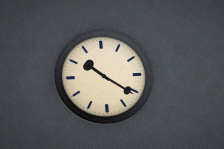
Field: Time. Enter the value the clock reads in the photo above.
10:21
